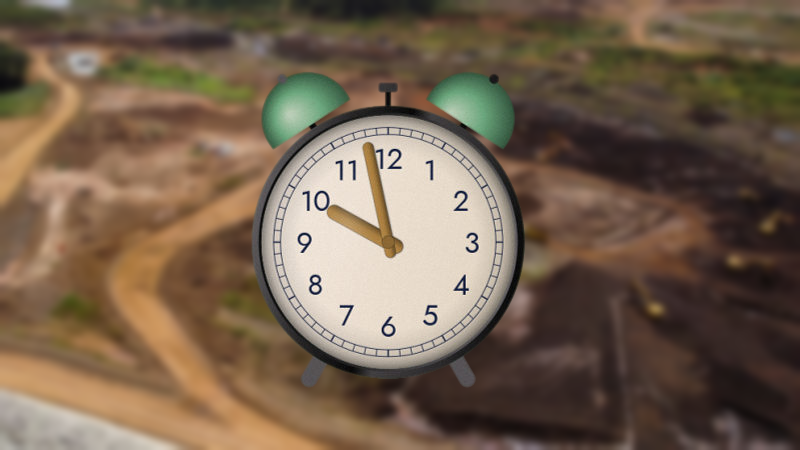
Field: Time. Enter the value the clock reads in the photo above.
9:58
